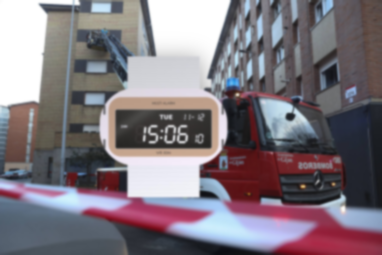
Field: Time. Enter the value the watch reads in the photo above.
15:06
